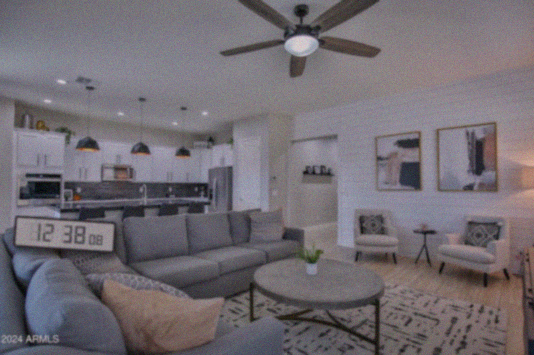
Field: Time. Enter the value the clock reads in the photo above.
12:38
